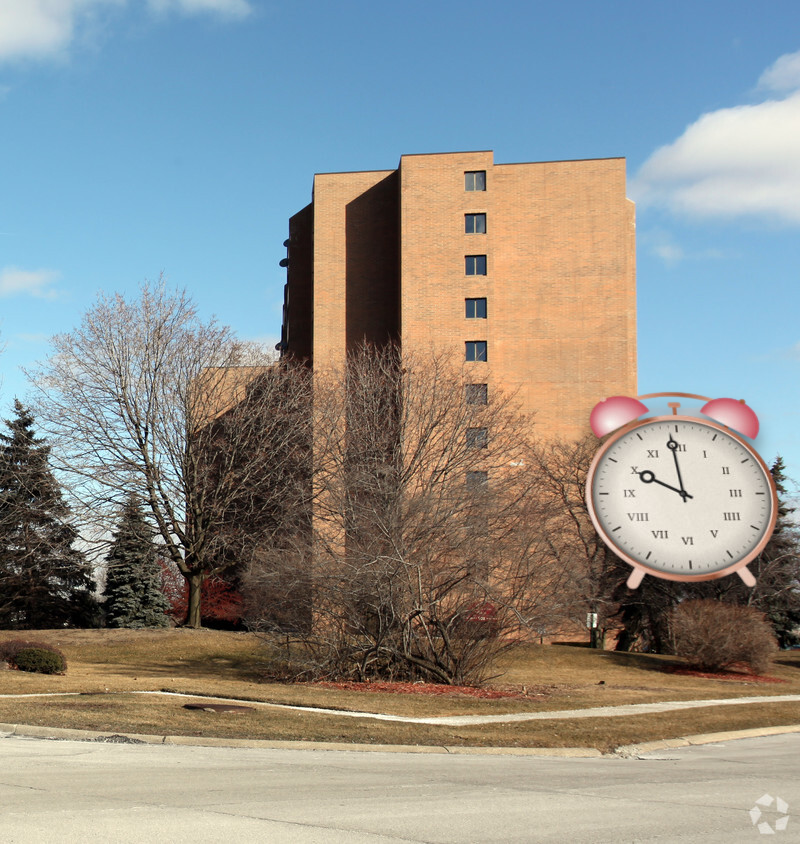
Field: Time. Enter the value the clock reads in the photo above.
9:59
